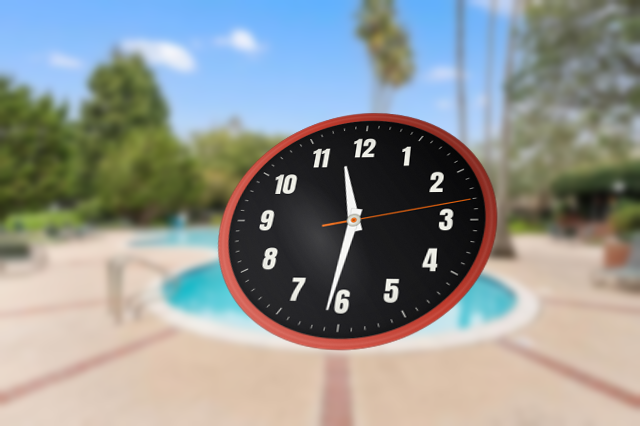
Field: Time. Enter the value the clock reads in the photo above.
11:31:13
